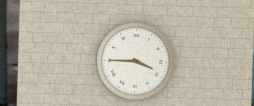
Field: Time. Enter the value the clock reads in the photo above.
3:45
